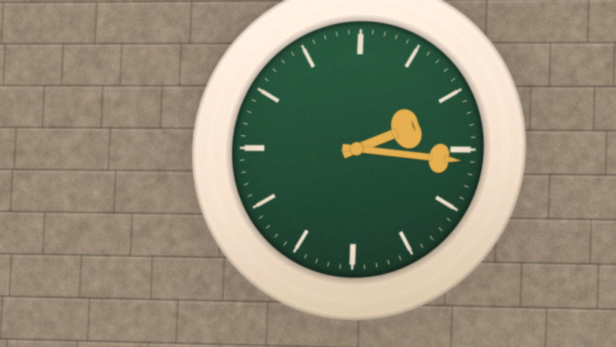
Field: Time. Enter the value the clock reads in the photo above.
2:16
